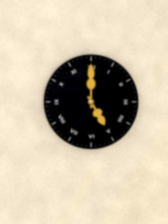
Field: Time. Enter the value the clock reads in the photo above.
5:00
